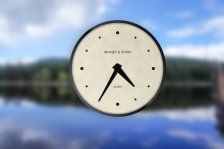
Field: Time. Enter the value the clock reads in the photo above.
4:35
